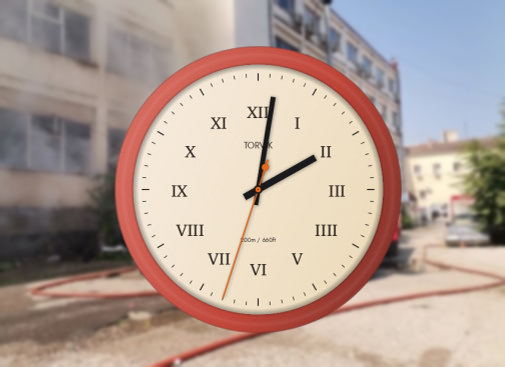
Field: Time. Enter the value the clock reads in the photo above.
2:01:33
